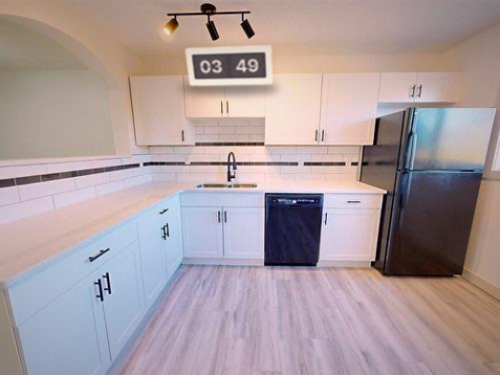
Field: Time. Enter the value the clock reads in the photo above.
3:49
